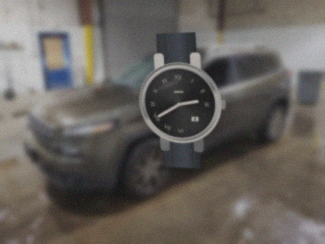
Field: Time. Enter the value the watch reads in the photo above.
2:40
